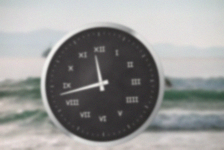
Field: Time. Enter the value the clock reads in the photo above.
11:43
